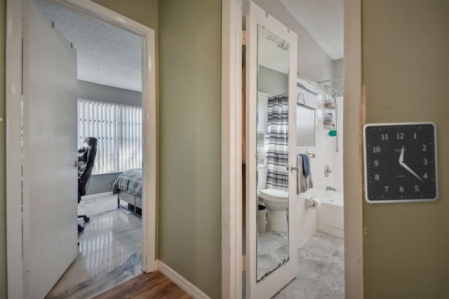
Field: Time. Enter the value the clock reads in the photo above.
12:22
